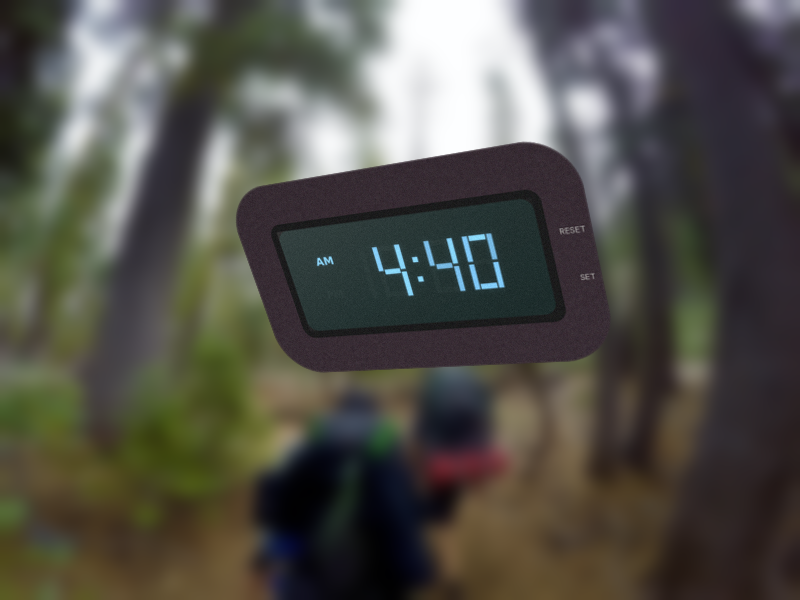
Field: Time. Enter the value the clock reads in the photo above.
4:40
